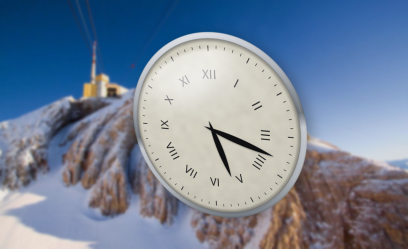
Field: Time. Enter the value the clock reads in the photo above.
5:18
